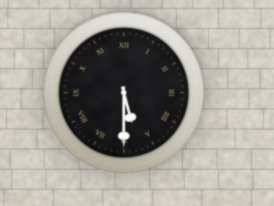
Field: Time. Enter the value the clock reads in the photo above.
5:30
